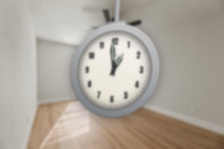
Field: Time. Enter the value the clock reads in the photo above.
12:59
